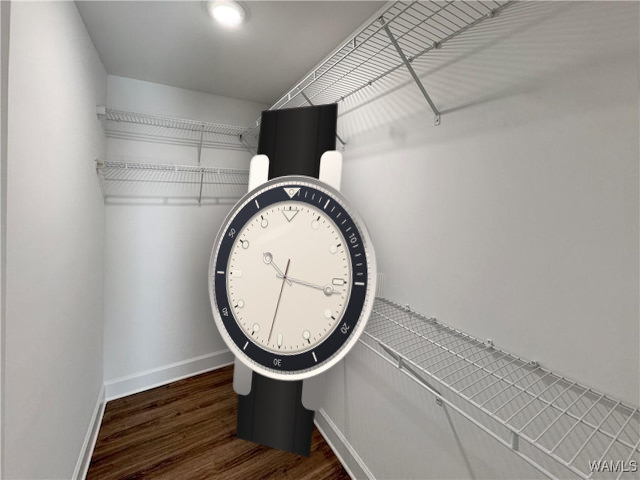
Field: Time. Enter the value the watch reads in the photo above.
10:16:32
